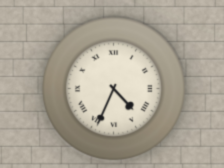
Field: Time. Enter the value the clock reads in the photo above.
4:34
